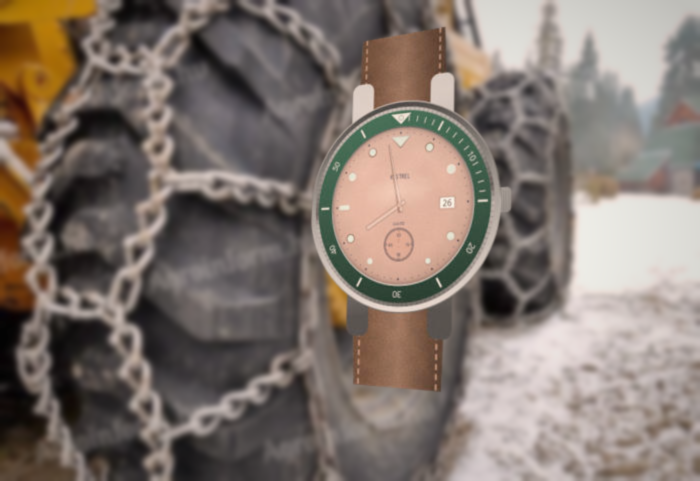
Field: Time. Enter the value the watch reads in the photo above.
7:58
